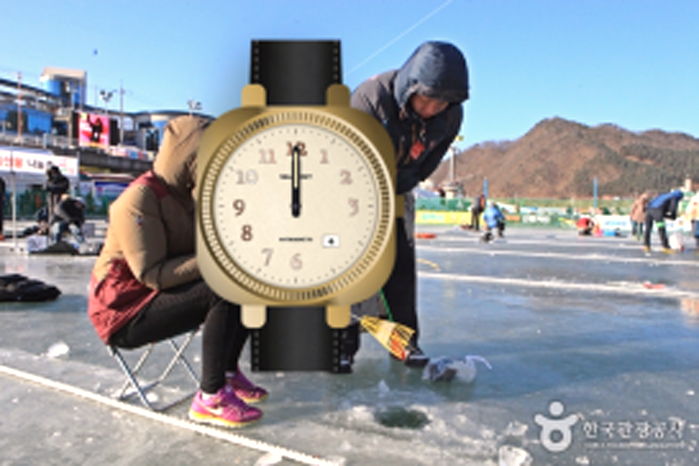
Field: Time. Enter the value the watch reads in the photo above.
12:00
